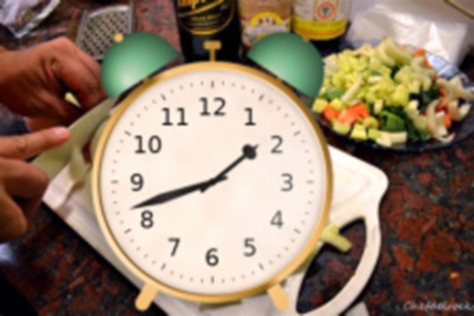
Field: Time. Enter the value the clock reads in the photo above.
1:42
